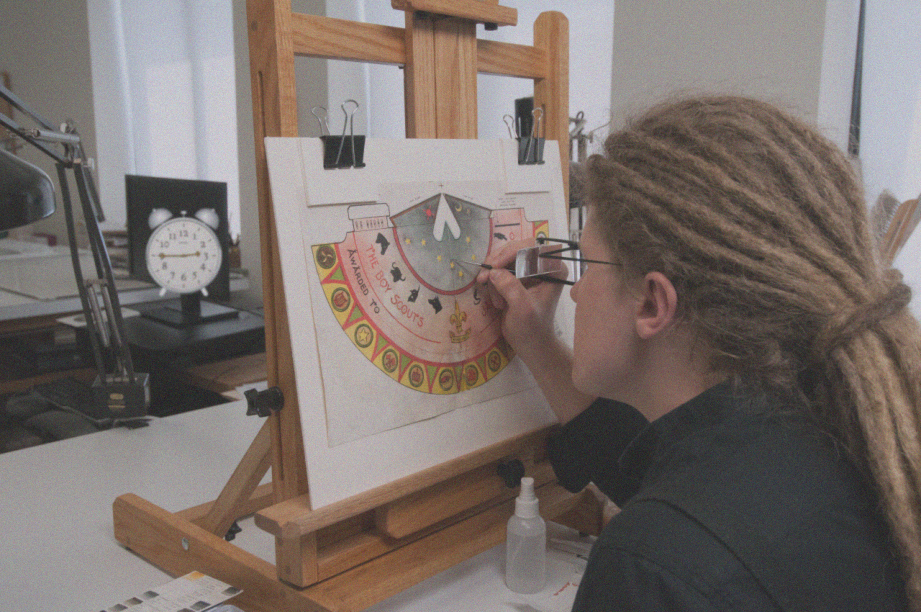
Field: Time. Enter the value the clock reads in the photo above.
2:45
